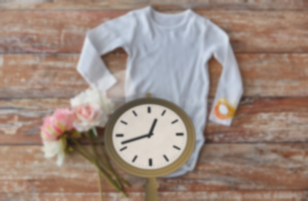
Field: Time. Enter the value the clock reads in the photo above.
12:42
